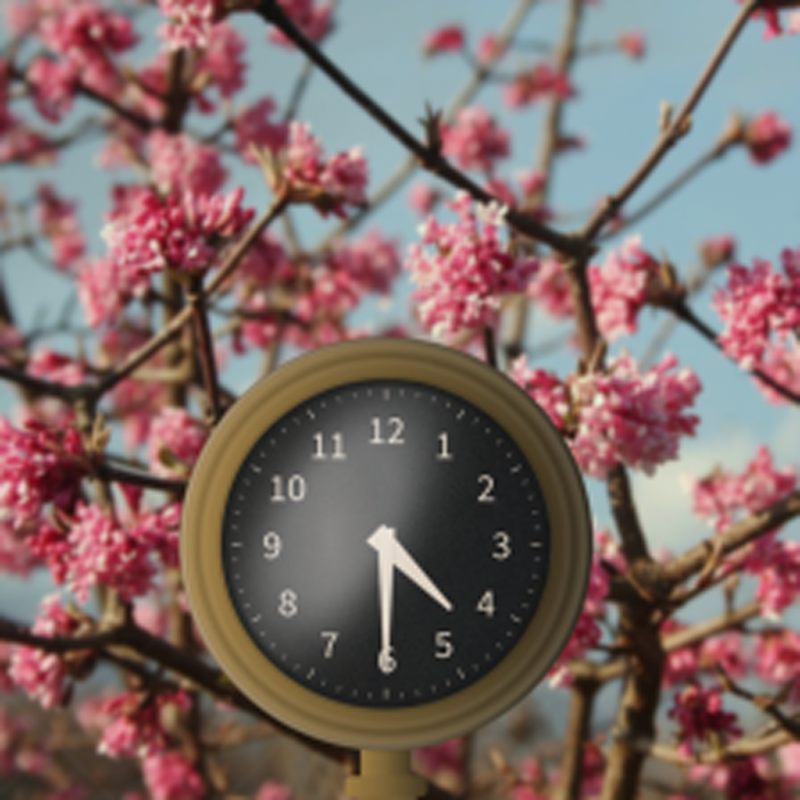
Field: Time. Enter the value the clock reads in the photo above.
4:30
